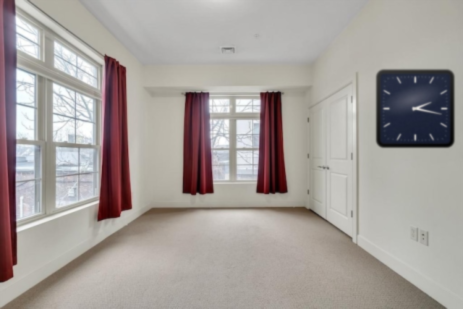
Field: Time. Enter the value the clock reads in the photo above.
2:17
